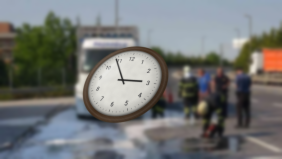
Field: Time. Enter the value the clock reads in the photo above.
2:54
